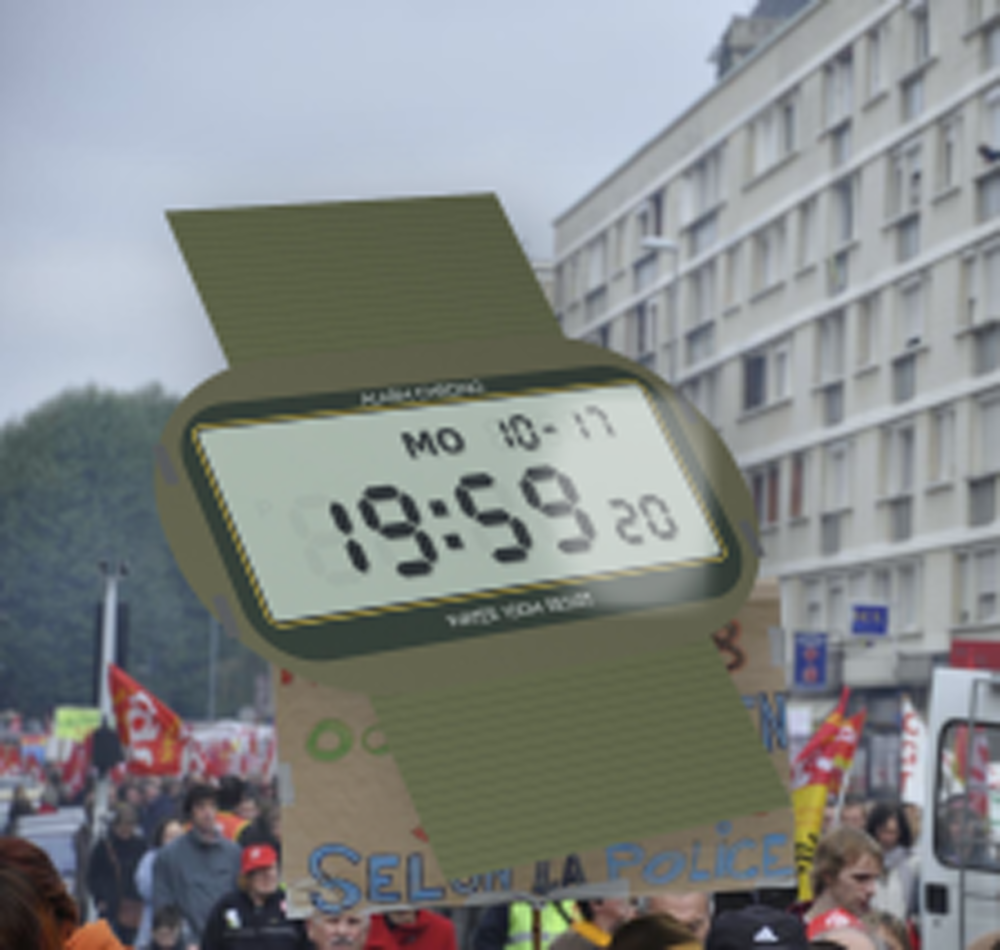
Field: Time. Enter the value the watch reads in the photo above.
19:59:20
